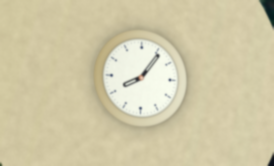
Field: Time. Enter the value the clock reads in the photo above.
8:06
